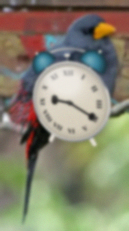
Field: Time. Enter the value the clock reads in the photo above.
9:20
